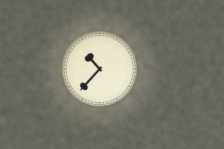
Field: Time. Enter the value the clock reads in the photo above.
10:37
